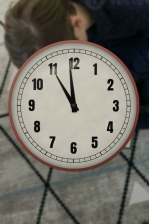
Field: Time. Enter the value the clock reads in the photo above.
10:59
